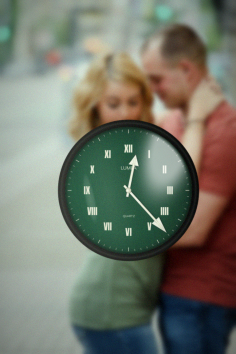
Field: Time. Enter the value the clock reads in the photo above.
12:23
